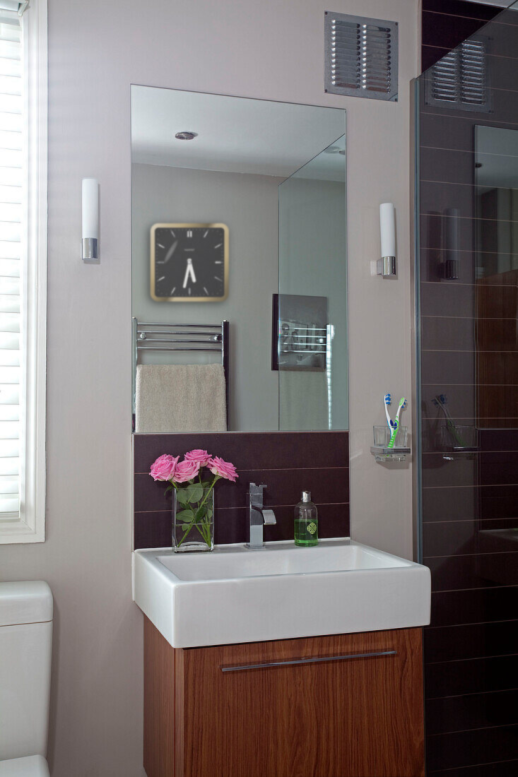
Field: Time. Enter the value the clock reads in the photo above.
5:32
